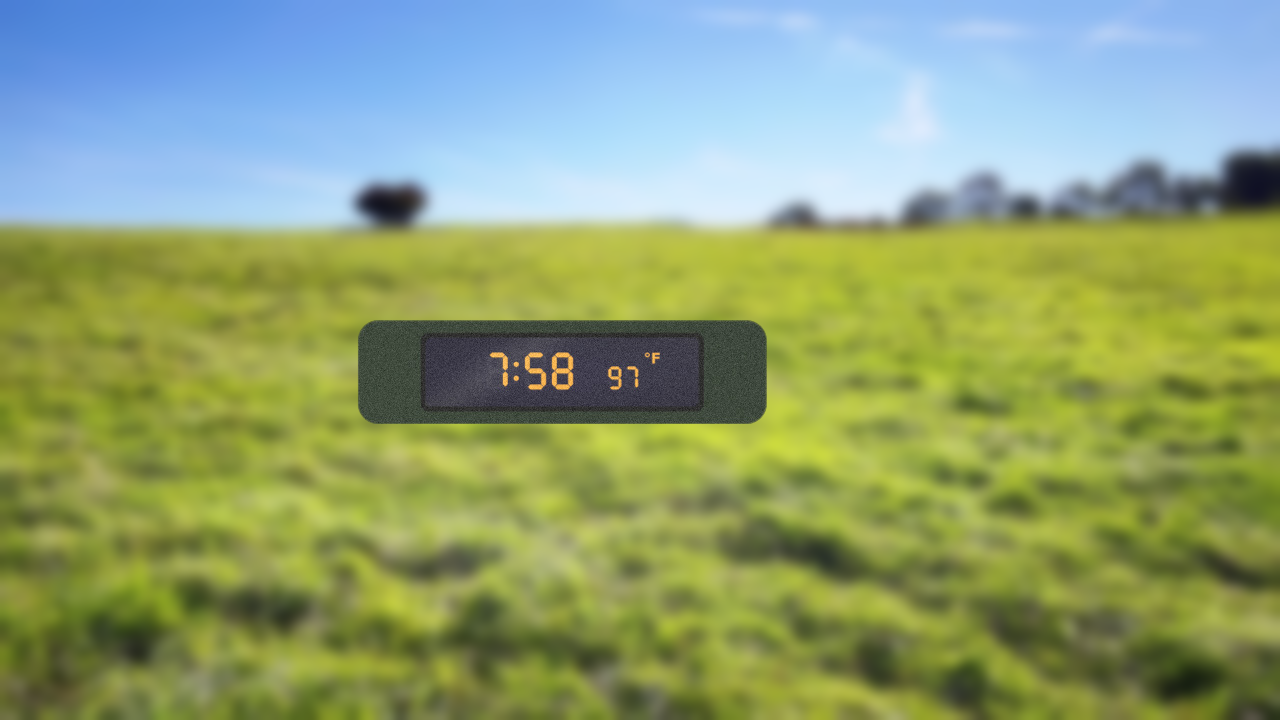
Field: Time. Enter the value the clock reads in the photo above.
7:58
